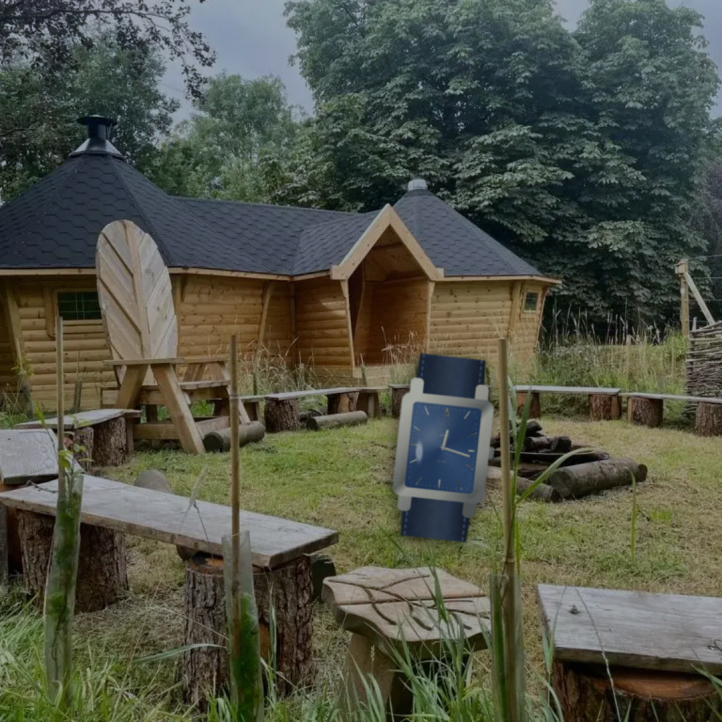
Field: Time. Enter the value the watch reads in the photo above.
12:17
